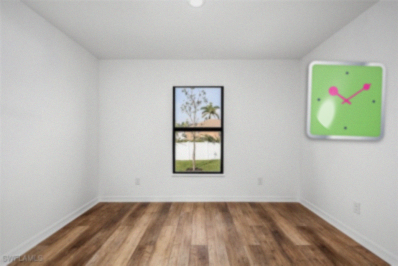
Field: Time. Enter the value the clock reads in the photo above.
10:09
